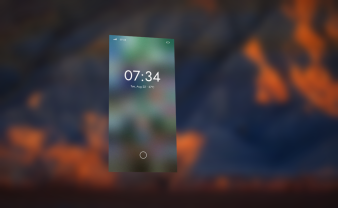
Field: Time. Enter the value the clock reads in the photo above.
7:34
